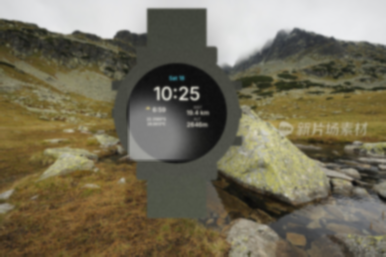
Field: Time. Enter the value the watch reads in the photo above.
10:25
